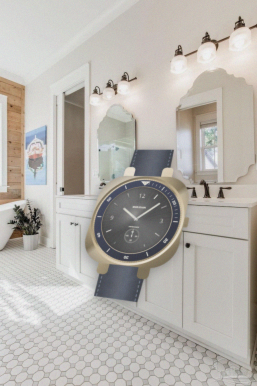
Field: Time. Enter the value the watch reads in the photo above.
10:08
